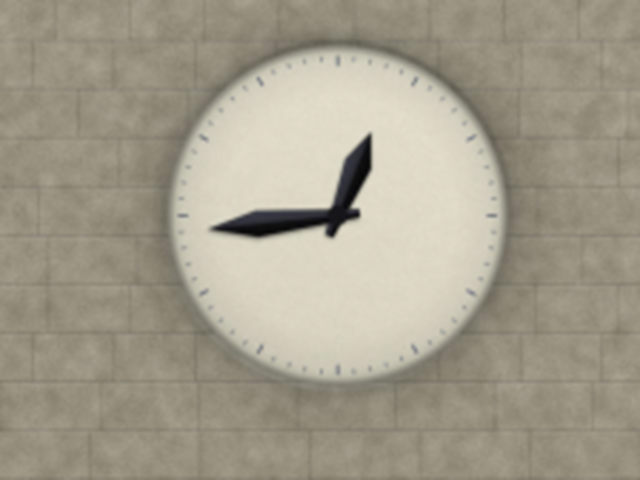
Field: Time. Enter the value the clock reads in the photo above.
12:44
